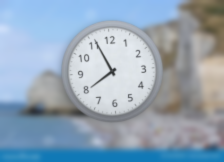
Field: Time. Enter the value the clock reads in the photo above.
7:56
